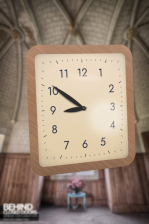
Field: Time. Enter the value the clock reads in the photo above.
8:51
